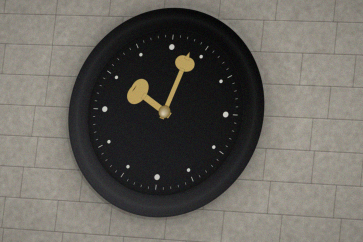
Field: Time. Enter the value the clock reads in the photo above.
10:03
